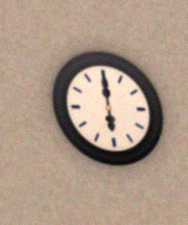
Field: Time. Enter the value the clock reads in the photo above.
6:00
